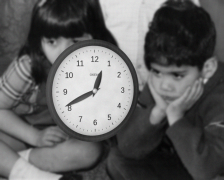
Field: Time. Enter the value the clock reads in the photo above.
12:41
